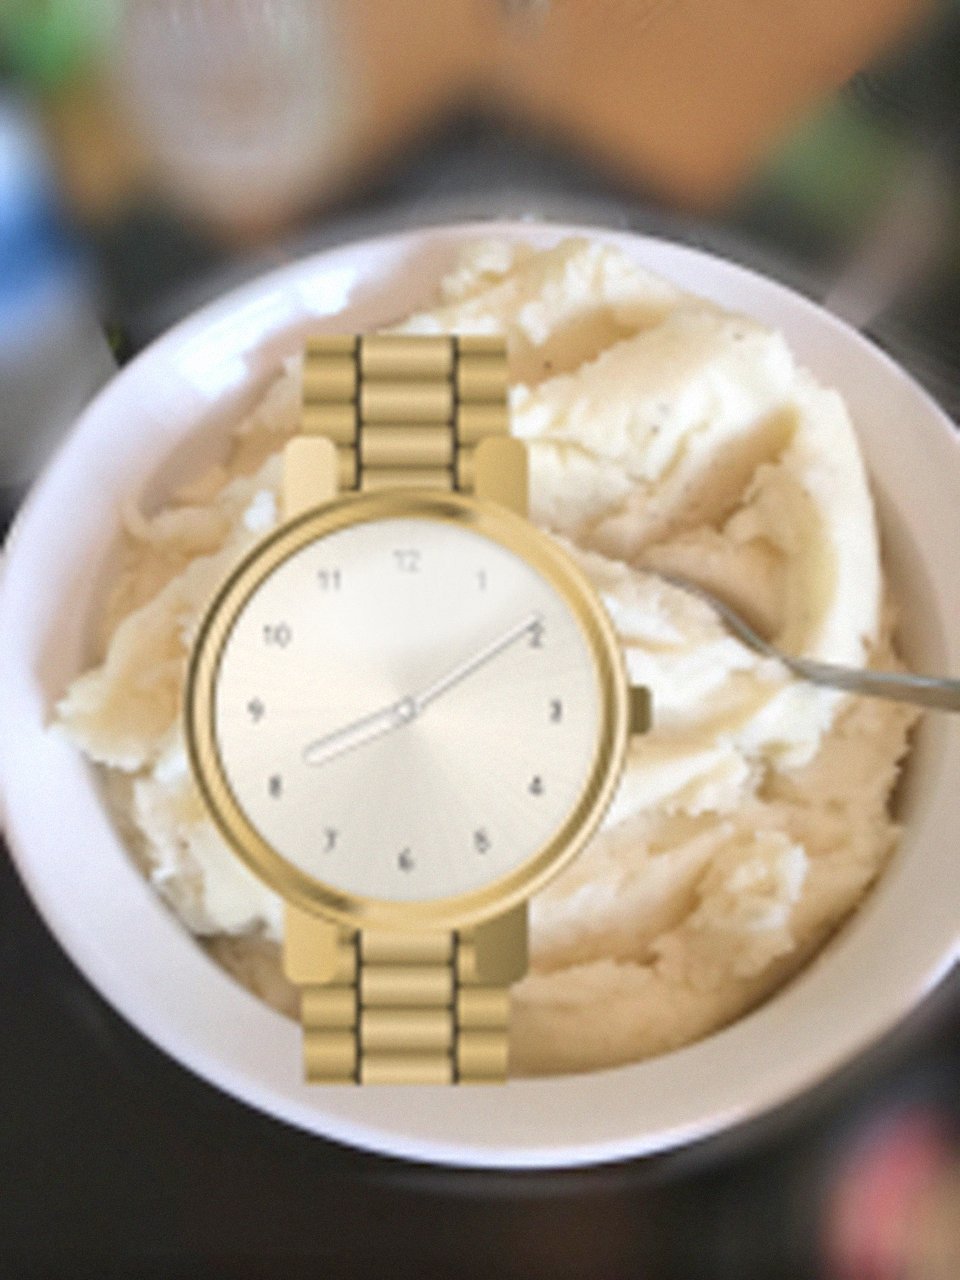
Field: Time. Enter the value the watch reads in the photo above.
8:09
